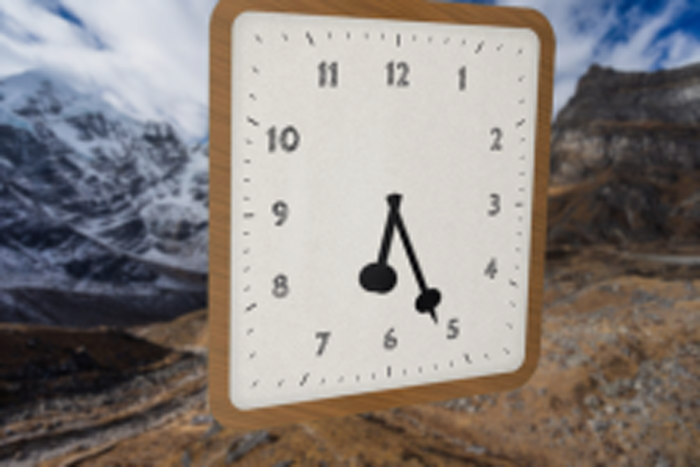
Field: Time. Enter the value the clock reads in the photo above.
6:26
